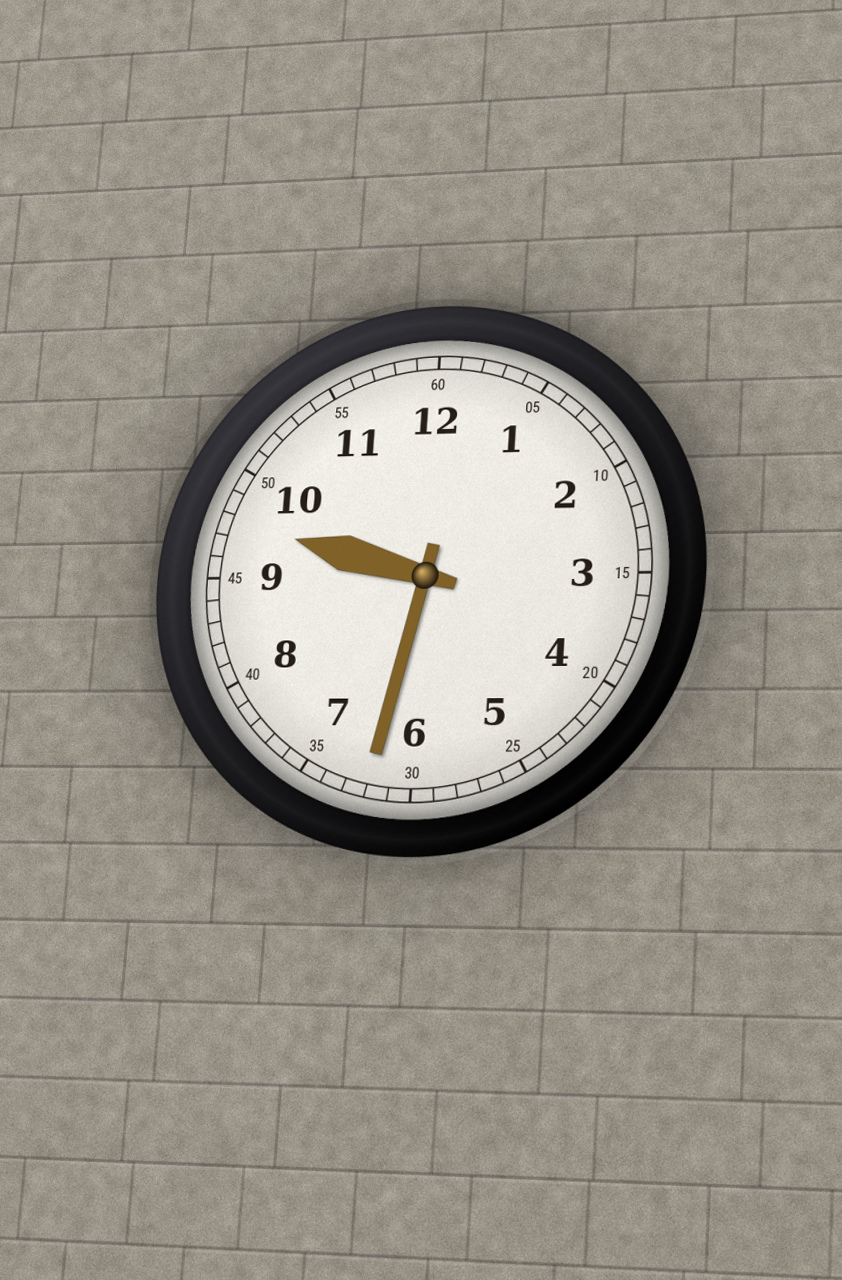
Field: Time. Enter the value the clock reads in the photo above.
9:32
